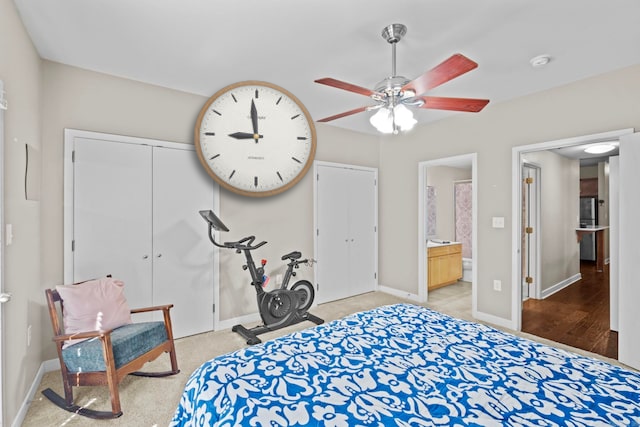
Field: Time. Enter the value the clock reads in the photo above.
8:59
